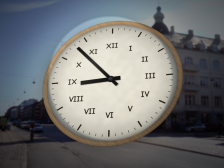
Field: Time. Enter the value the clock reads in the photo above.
8:53
